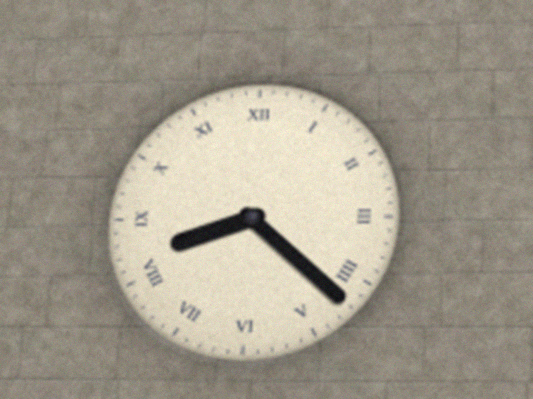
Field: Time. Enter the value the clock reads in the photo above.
8:22
